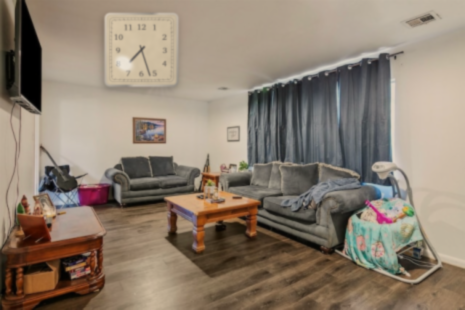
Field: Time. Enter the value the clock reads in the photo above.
7:27
